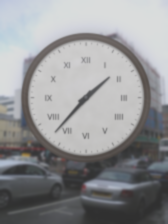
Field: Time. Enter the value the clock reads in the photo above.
1:37
